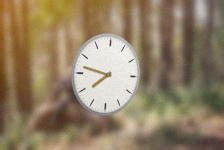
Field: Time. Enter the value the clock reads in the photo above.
7:47
